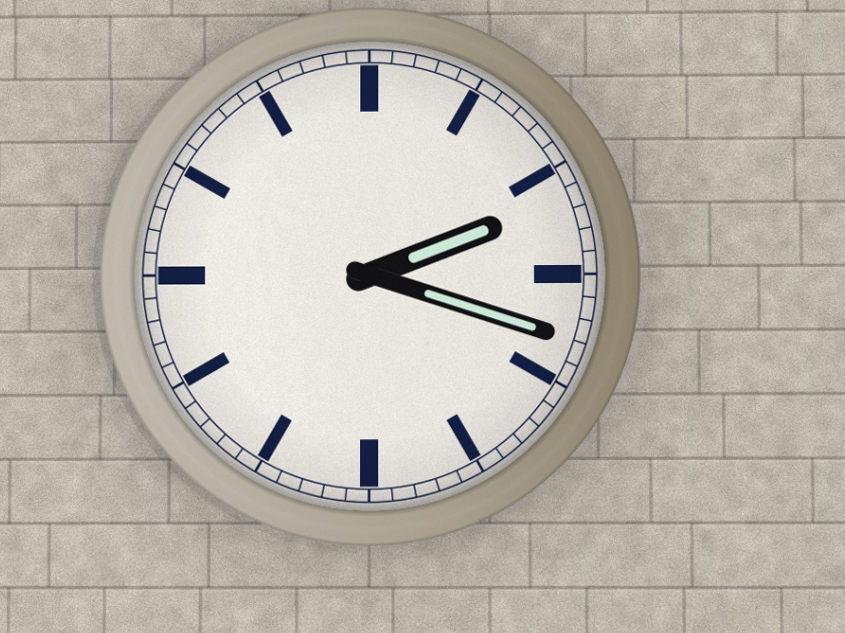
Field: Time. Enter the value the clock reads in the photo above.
2:18
